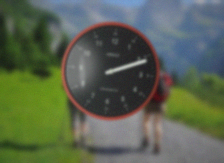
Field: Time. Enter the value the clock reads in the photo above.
2:11
